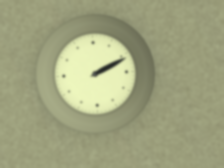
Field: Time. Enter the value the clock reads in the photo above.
2:11
